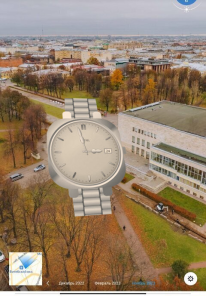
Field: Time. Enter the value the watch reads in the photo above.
2:58
